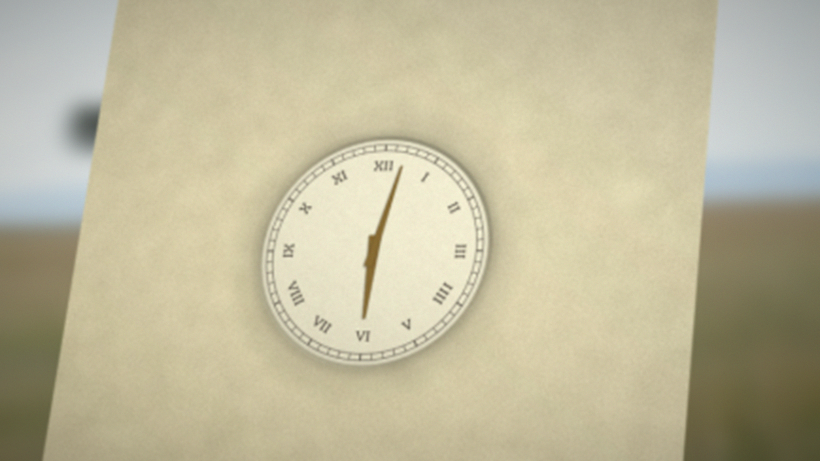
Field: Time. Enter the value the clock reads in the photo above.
6:02
